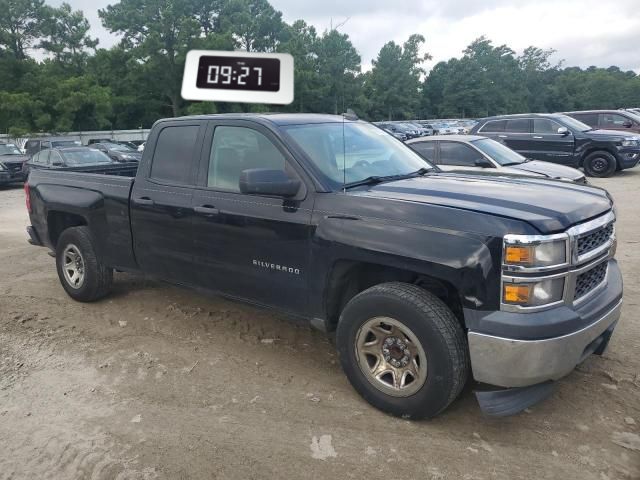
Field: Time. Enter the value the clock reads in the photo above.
9:27
